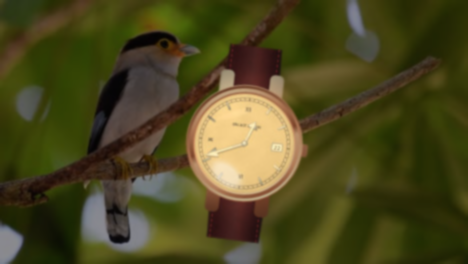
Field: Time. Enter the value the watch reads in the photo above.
12:41
